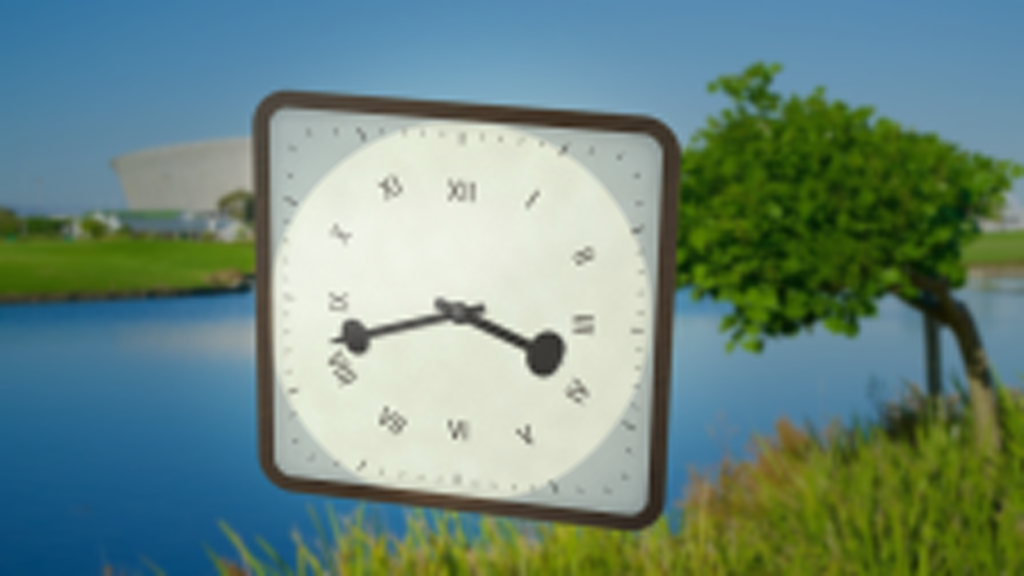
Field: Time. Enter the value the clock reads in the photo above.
3:42
